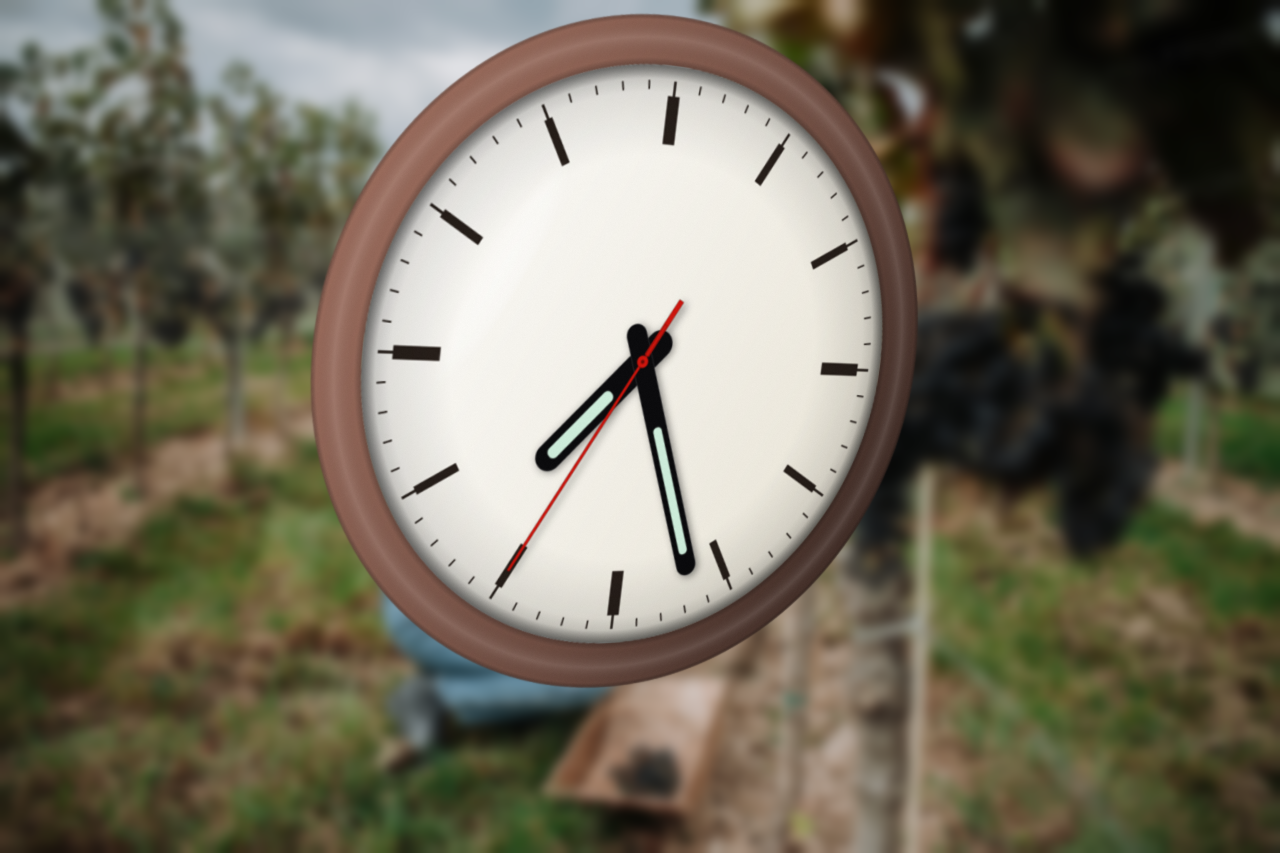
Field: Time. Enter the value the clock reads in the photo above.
7:26:35
